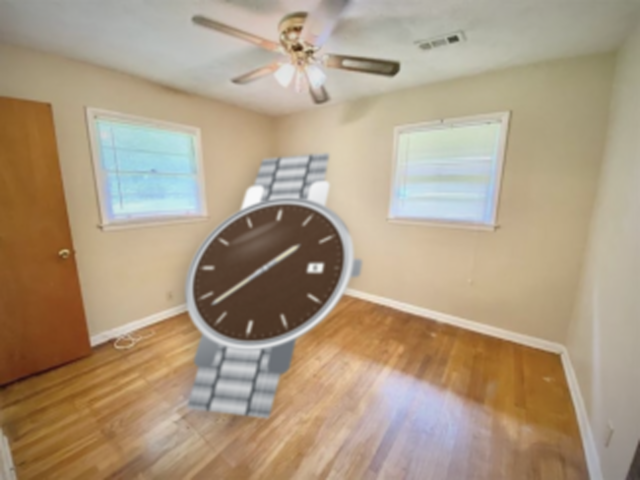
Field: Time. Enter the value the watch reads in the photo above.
1:38
